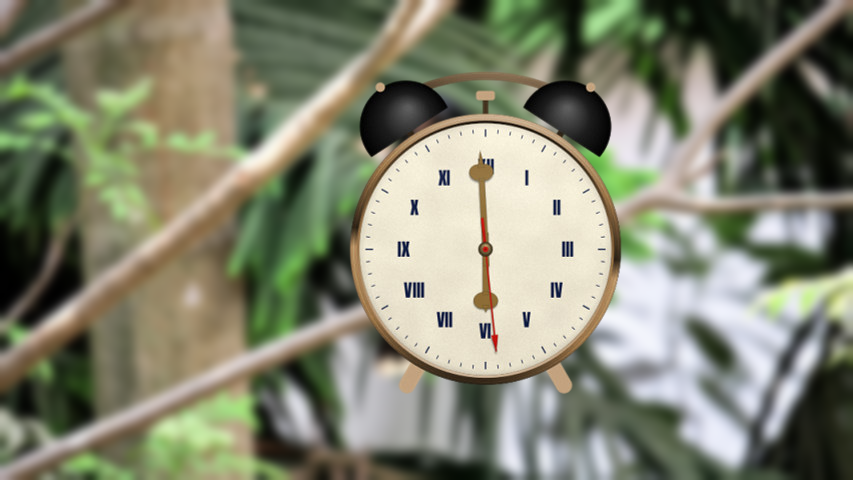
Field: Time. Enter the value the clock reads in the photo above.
5:59:29
